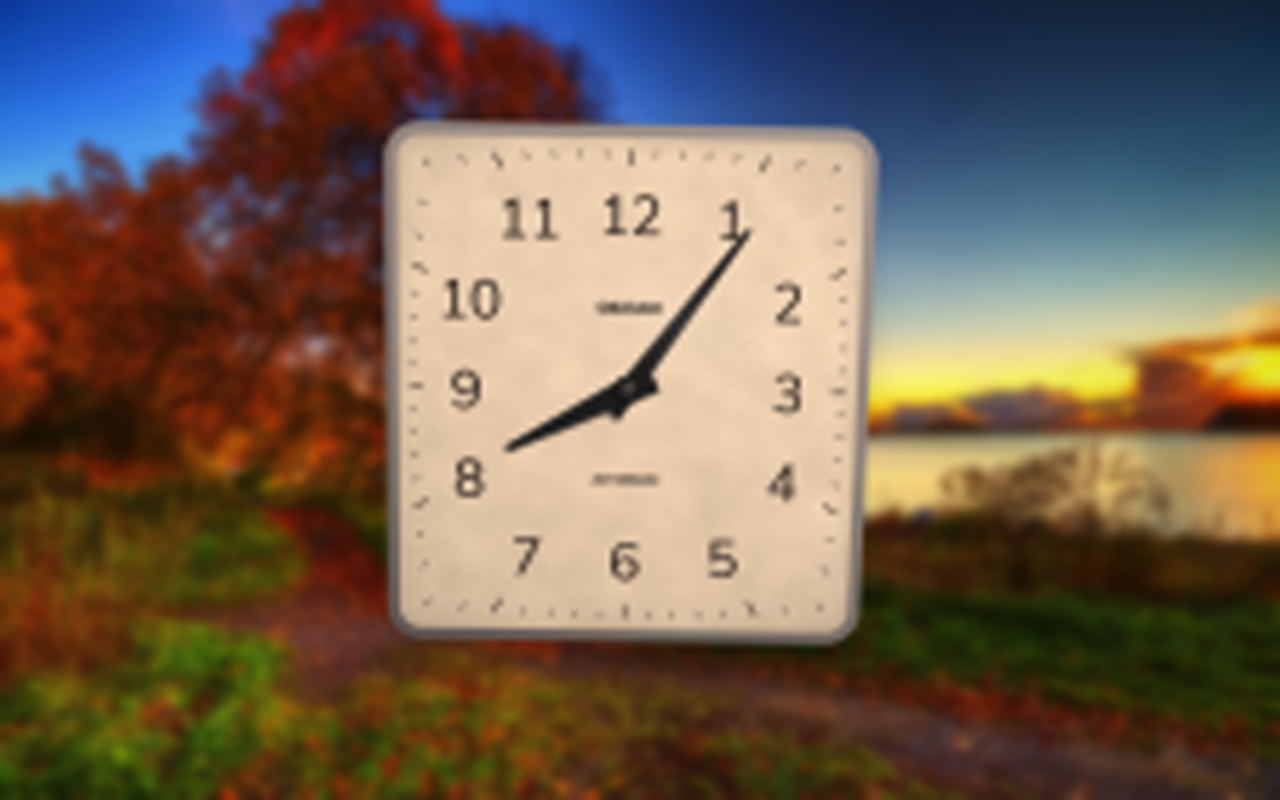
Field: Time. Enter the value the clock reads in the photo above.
8:06
